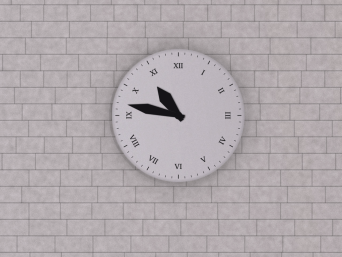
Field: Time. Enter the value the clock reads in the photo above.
10:47
